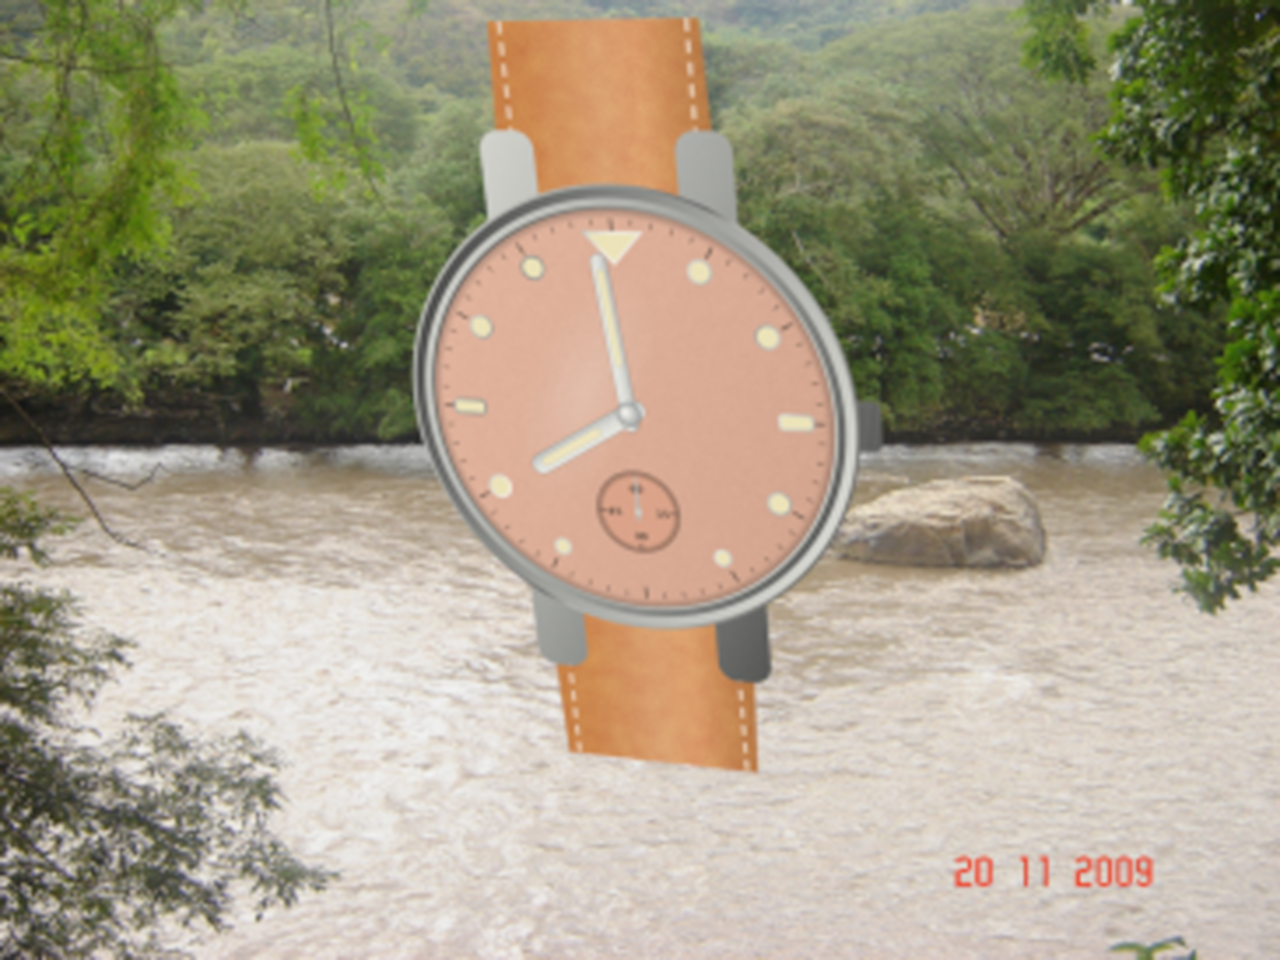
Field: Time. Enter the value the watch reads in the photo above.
7:59
